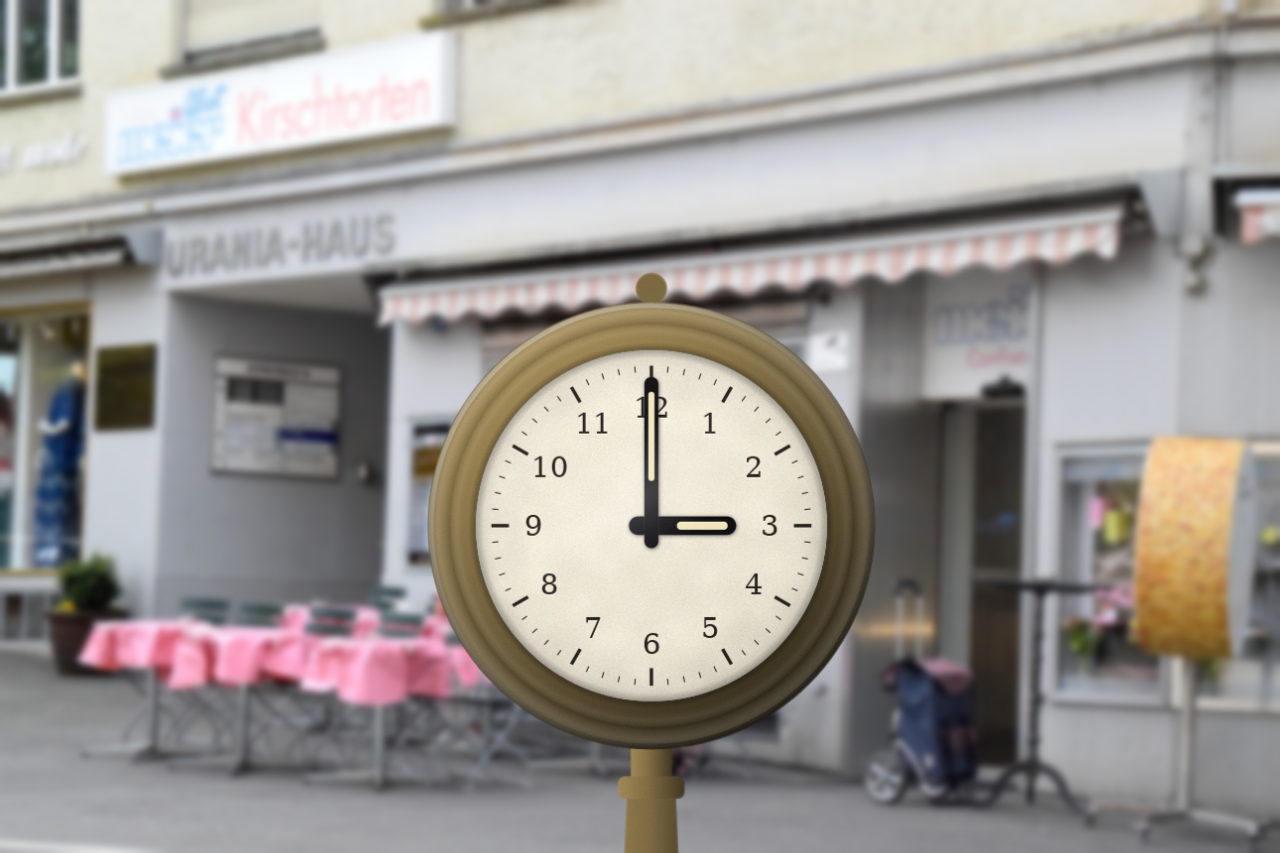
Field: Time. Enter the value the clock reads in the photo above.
3:00
